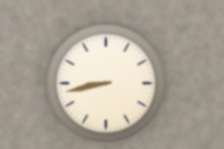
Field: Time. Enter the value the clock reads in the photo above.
8:43
